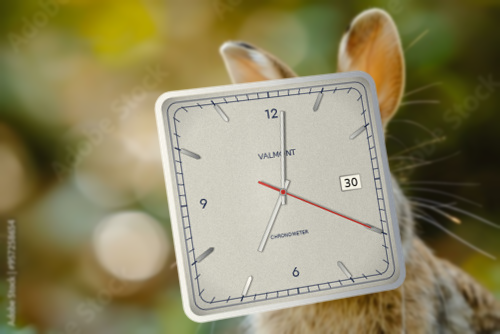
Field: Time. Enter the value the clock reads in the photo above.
7:01:20
